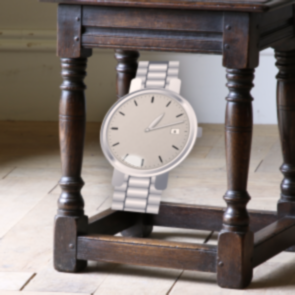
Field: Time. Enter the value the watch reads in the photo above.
1:12
